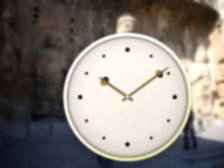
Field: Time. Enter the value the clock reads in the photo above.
10:09
